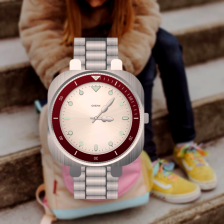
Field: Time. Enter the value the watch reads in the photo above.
3:07
